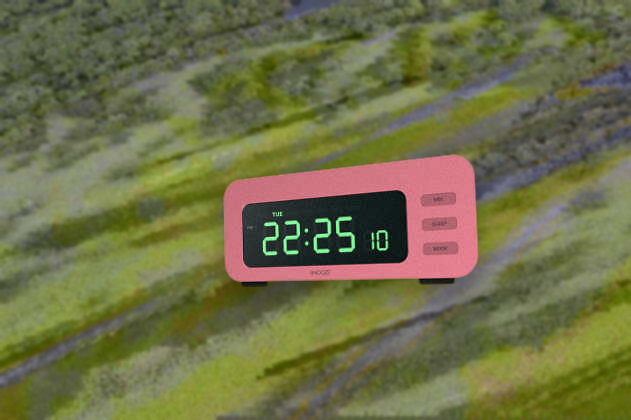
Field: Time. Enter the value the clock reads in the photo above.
22:25:10
